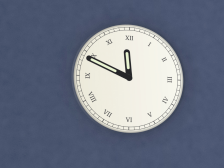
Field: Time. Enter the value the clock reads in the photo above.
11:49
